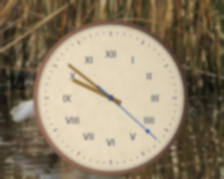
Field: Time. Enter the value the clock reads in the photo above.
9:51:22
